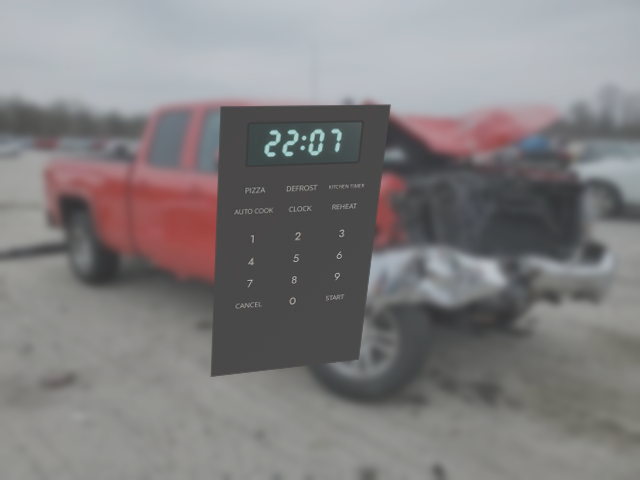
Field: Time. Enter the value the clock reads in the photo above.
22:07
